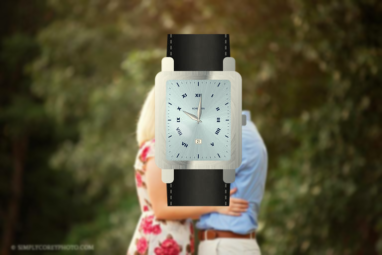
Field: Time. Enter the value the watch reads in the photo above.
10:01
